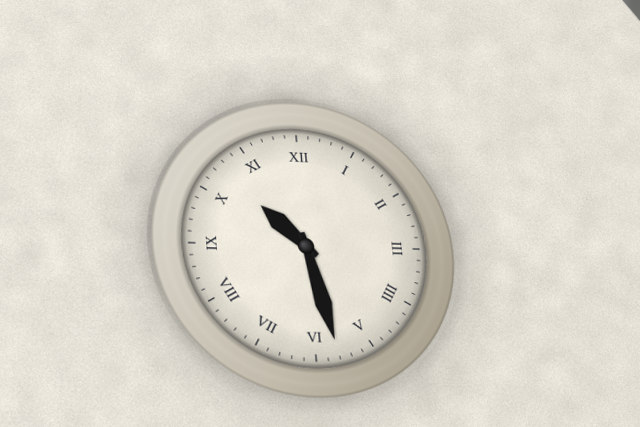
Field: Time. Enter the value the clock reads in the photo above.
10:28
